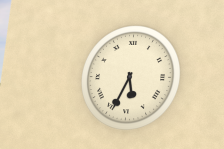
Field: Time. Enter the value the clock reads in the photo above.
5:34
